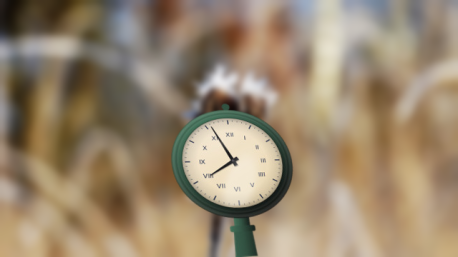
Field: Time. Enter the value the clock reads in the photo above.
7:56
